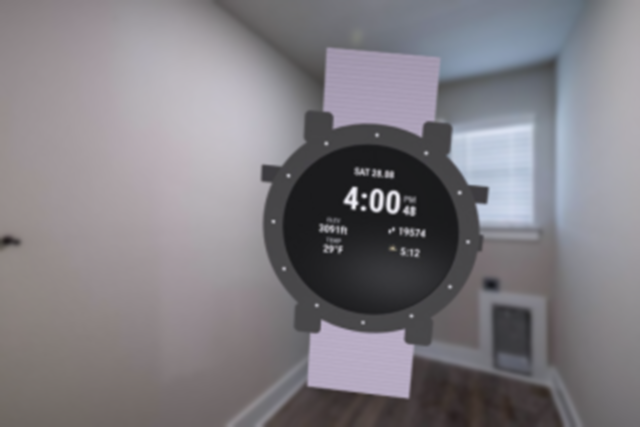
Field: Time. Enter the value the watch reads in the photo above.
4:00
